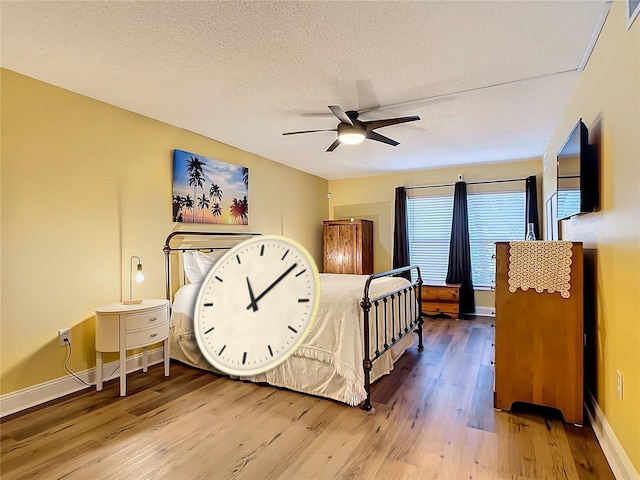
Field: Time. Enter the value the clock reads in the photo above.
11:08
